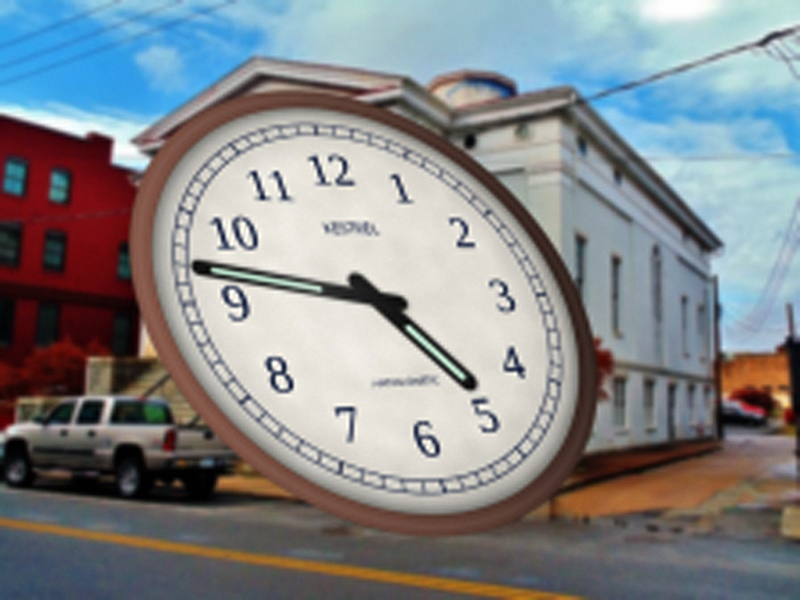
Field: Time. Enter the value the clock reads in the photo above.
4:47
